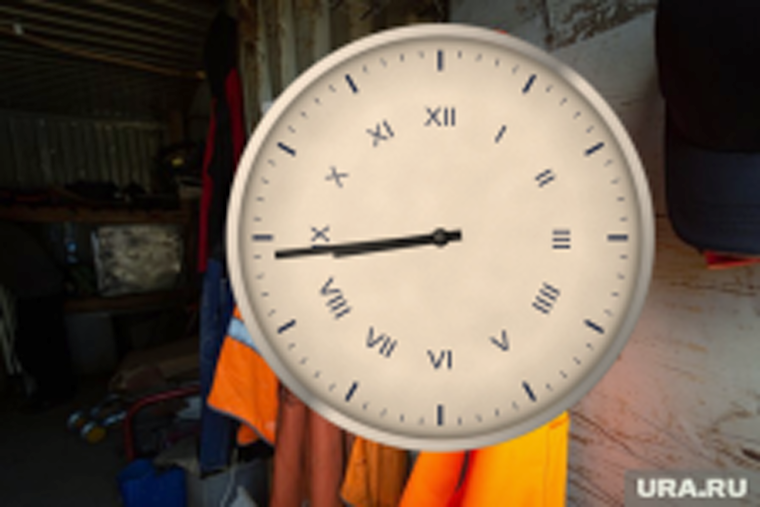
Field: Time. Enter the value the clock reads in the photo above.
8:44
